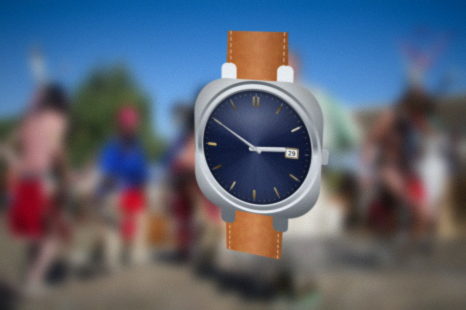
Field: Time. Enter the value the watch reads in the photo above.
2:50
